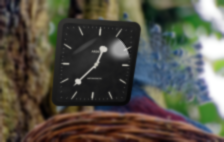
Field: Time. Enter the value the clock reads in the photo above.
12:37
